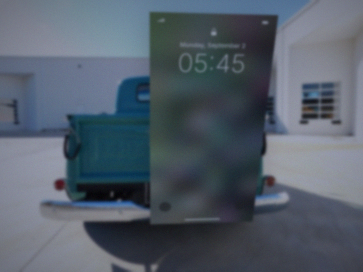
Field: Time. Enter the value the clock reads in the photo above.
5:45
